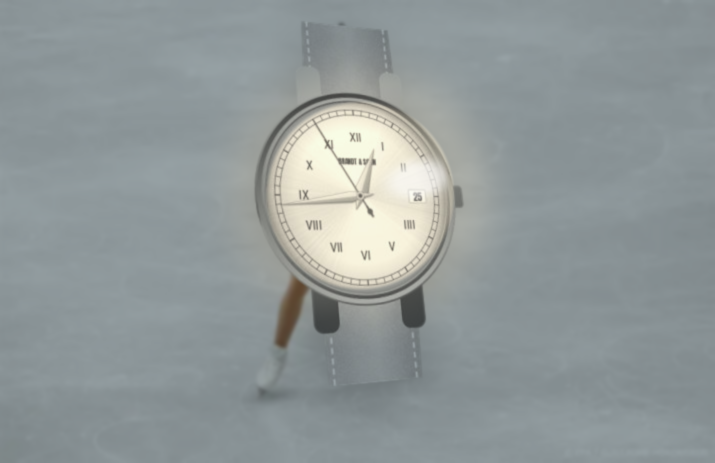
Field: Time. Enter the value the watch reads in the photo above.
12:43:55
